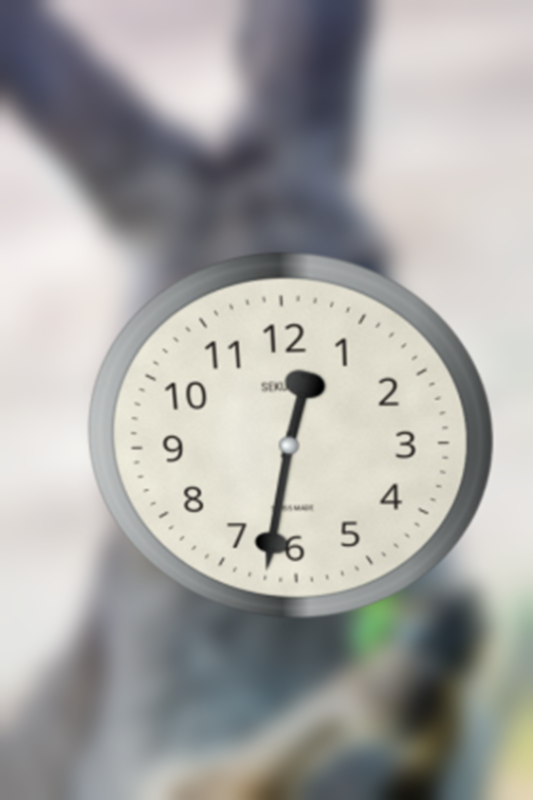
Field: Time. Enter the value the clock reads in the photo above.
12:32
